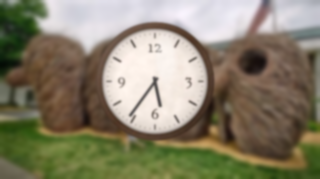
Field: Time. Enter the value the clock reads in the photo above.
5:36
